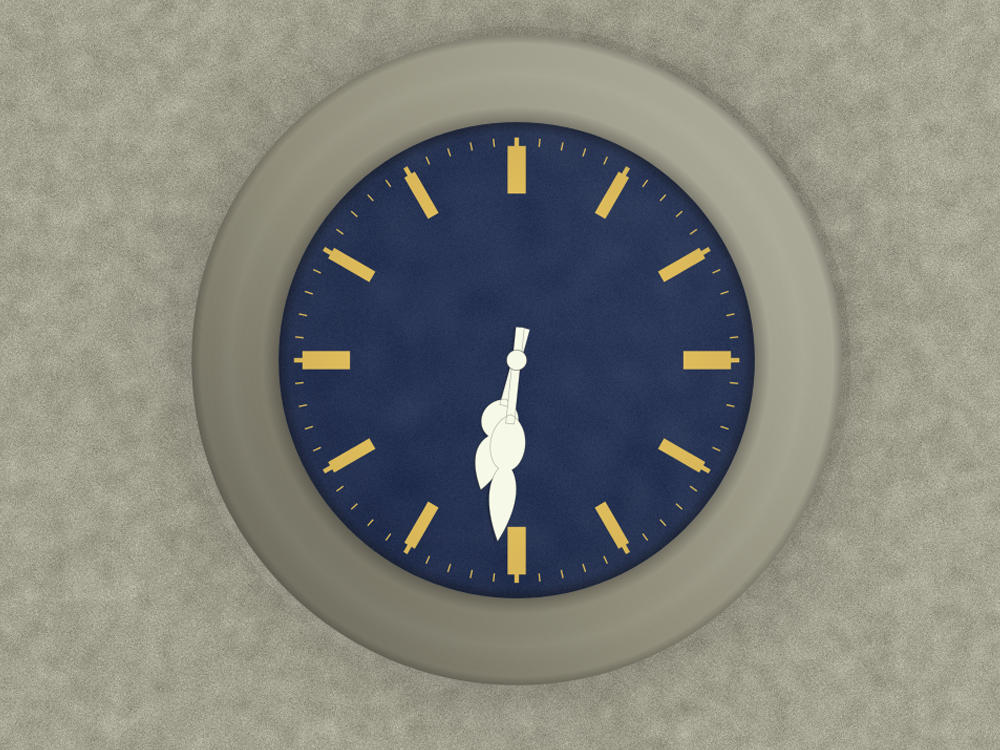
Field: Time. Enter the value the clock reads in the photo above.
6:31
